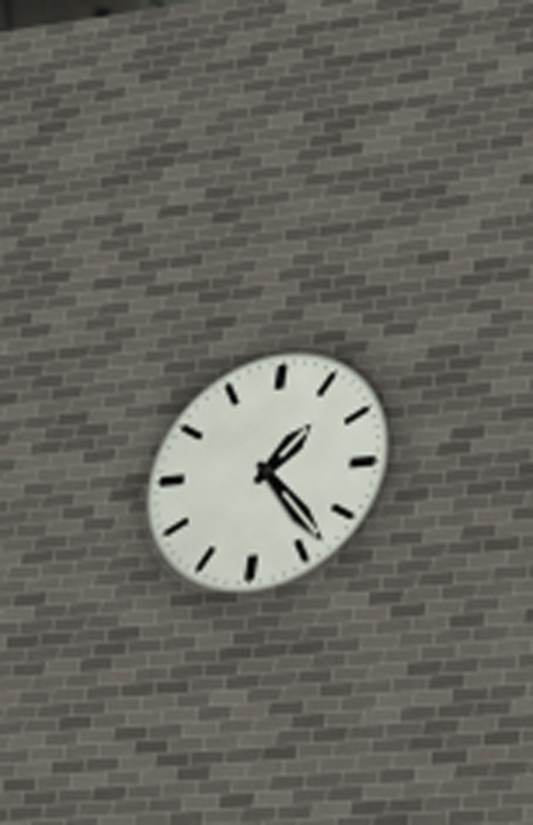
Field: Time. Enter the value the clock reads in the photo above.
1:23
